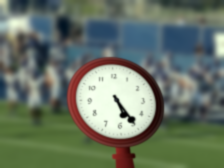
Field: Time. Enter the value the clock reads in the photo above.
5:25
